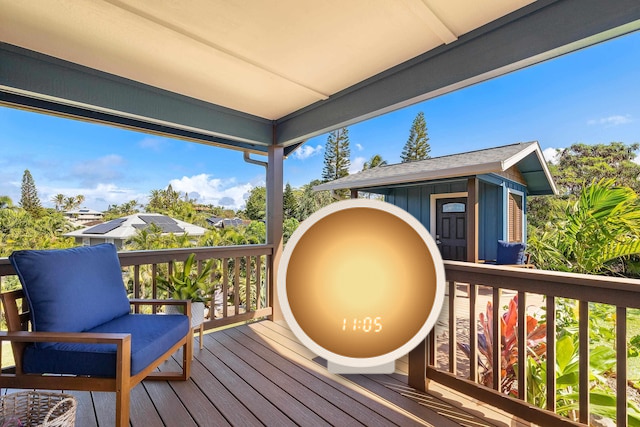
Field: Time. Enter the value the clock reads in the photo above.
11:05
